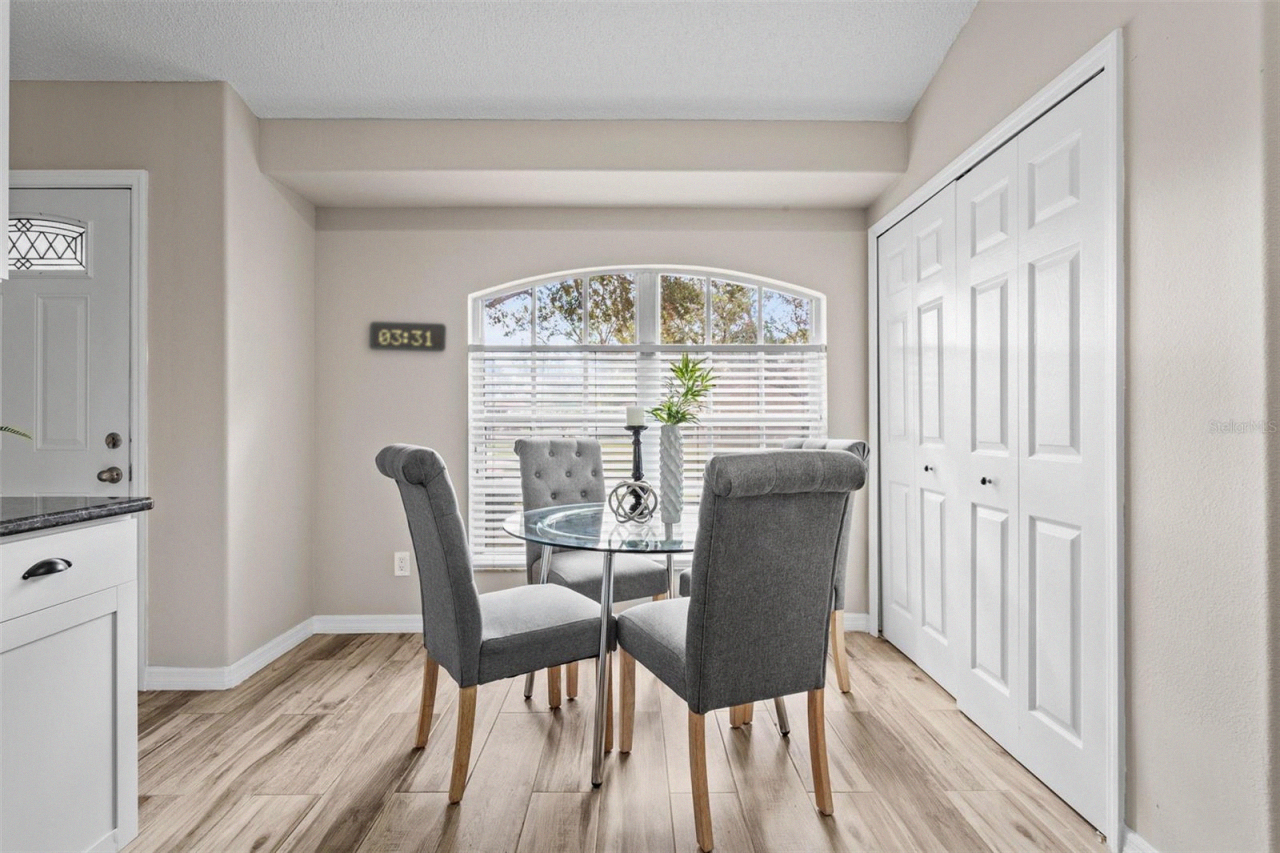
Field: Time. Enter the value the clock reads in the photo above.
3:31
